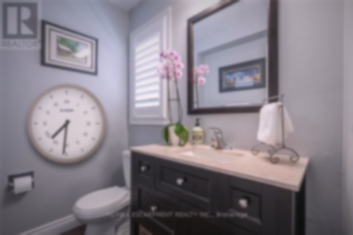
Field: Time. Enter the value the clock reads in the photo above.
7:31
